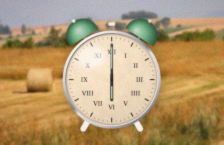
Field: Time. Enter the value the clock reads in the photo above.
6:00
